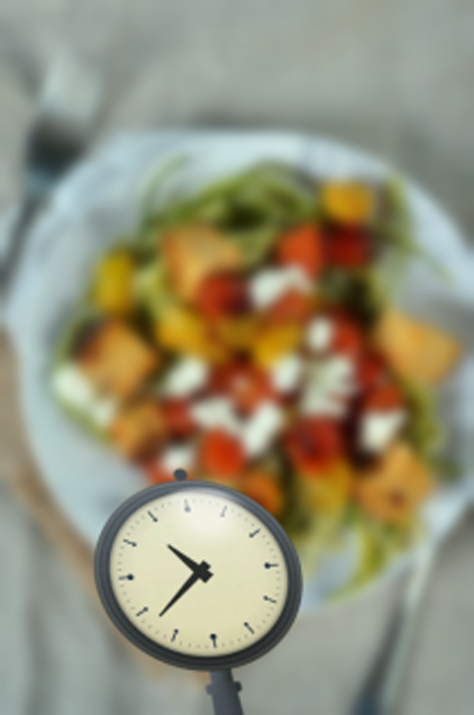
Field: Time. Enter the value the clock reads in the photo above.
10:38
